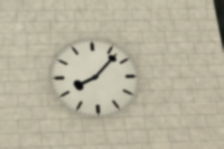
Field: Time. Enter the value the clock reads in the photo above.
8:07
